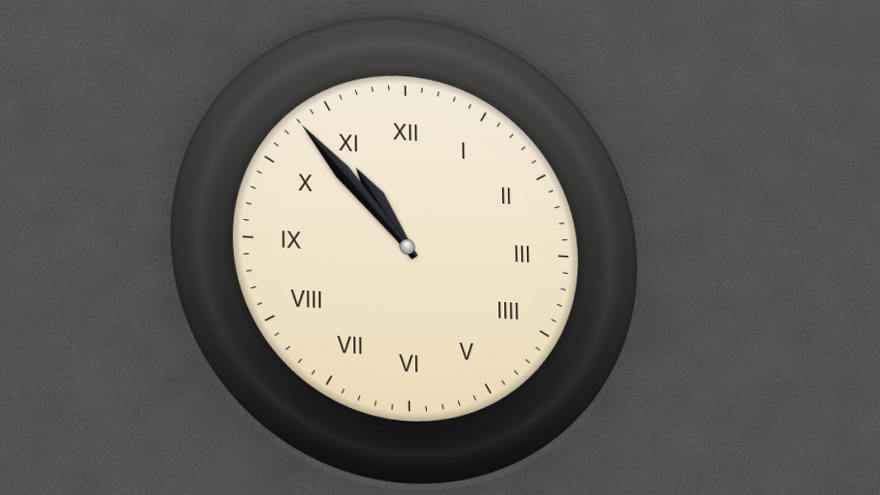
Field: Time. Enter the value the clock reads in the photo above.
10:53
